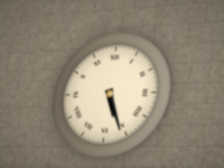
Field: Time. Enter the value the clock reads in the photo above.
5:26
